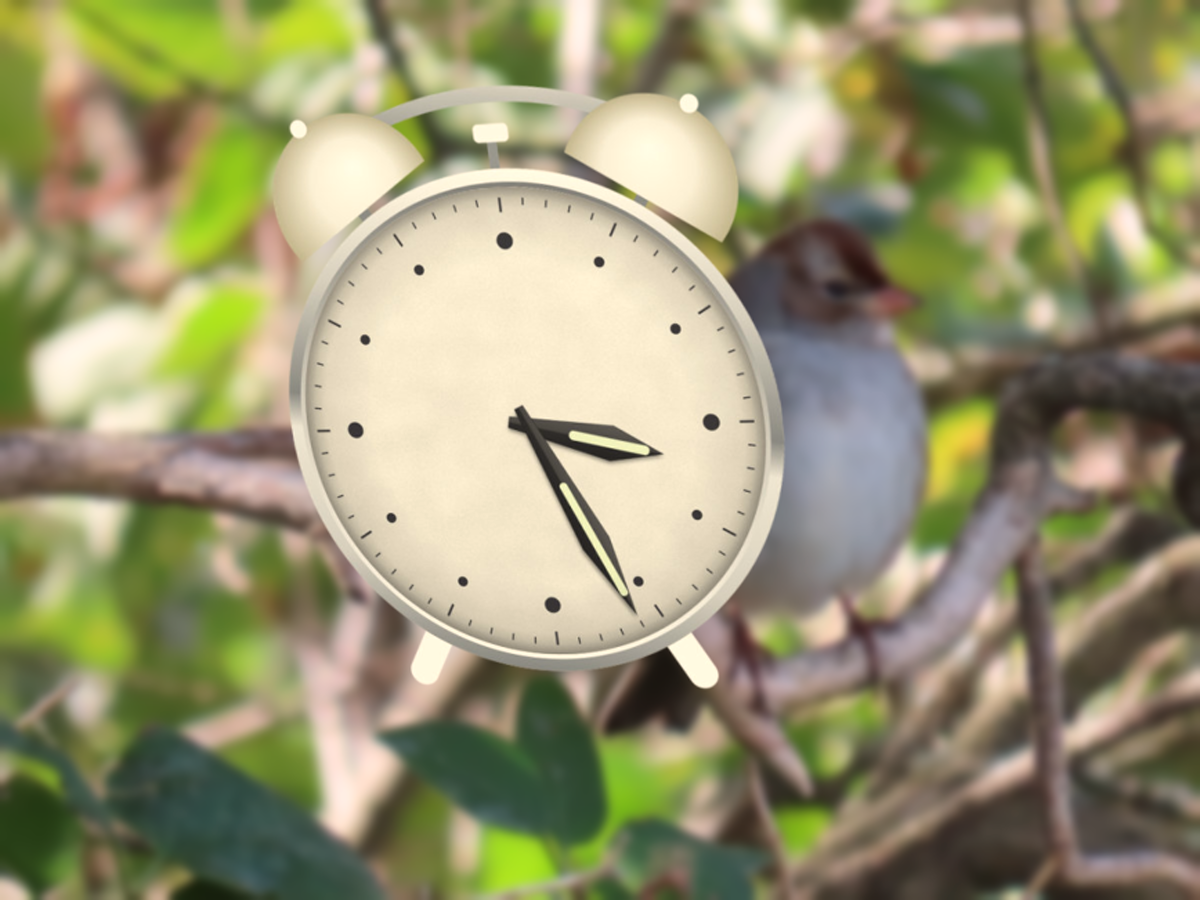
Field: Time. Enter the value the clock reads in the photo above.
3:26
